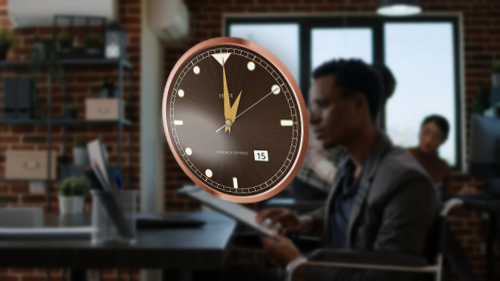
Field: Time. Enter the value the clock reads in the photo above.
1:00:10
